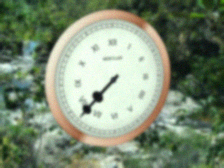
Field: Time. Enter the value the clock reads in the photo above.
7:38
